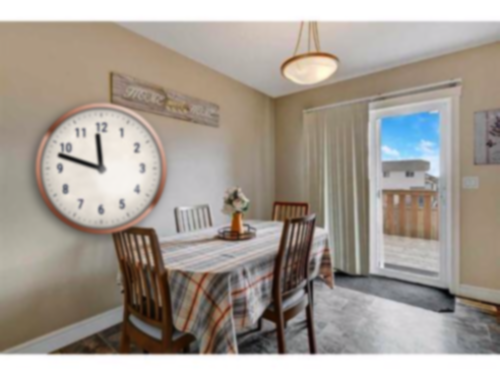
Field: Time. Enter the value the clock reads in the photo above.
11:48
